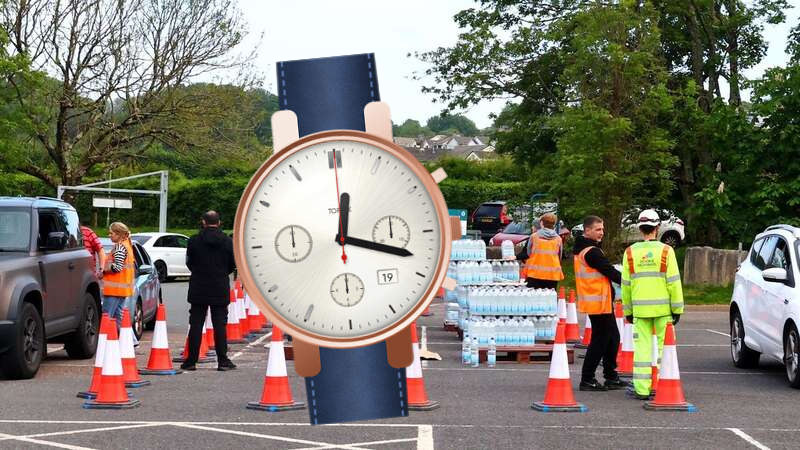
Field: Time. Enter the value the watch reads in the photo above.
12:18
